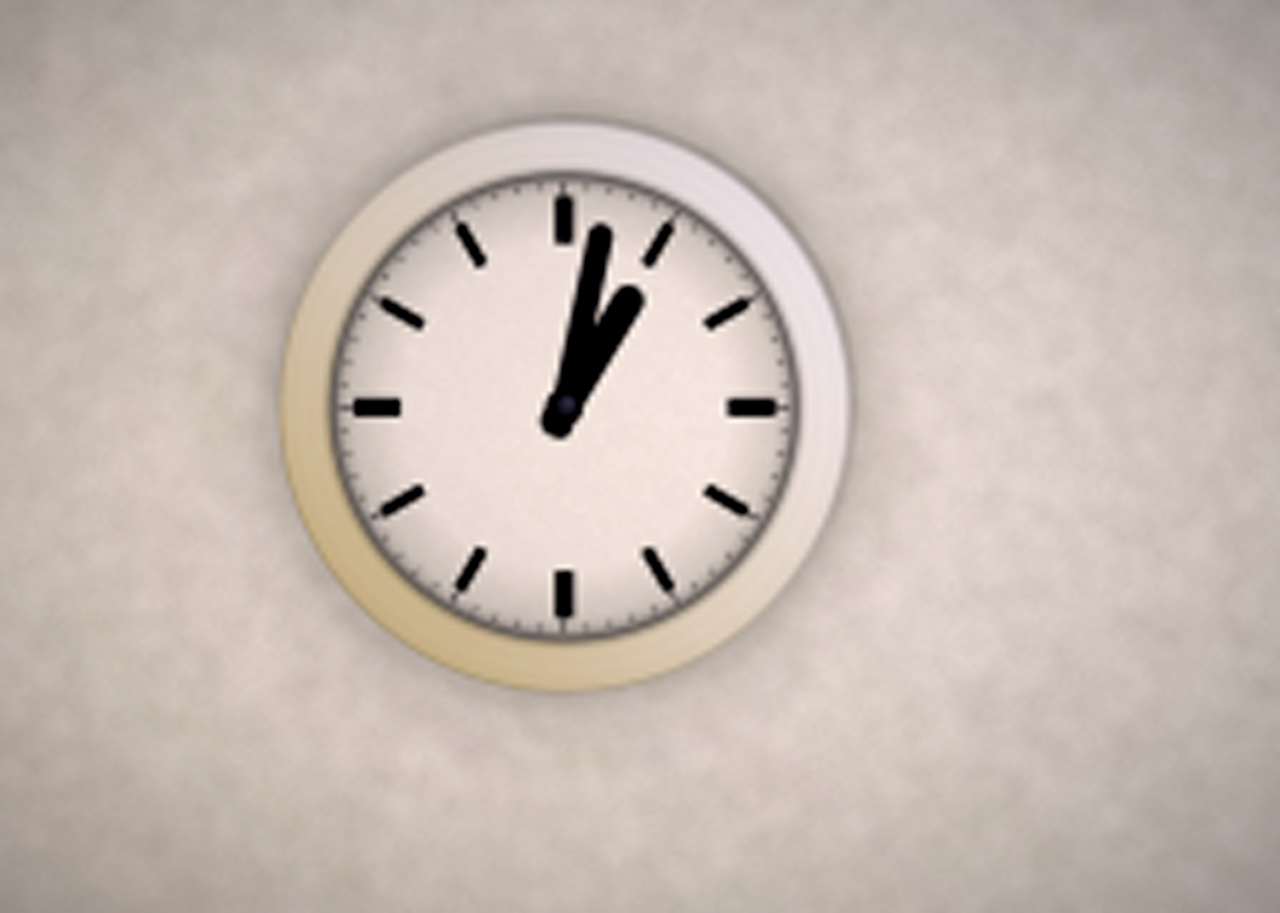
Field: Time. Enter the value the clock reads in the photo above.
1:02
